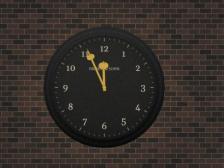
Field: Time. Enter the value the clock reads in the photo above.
11:56
